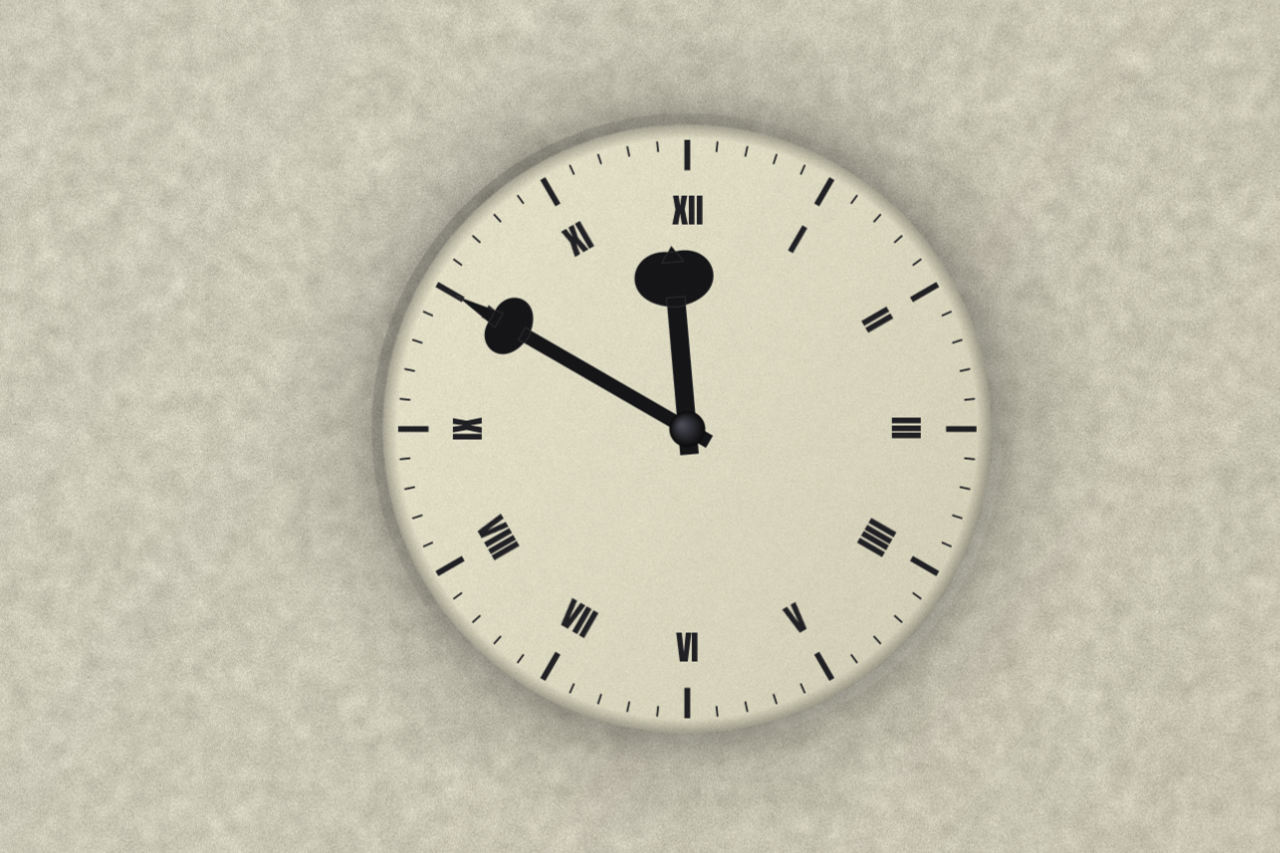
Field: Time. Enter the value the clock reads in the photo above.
11:50
